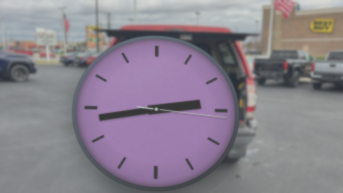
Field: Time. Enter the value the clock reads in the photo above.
2:43:16
